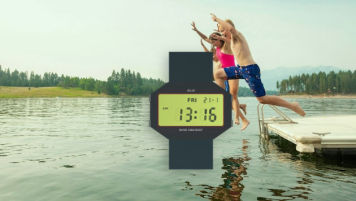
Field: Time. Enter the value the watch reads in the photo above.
13:16
